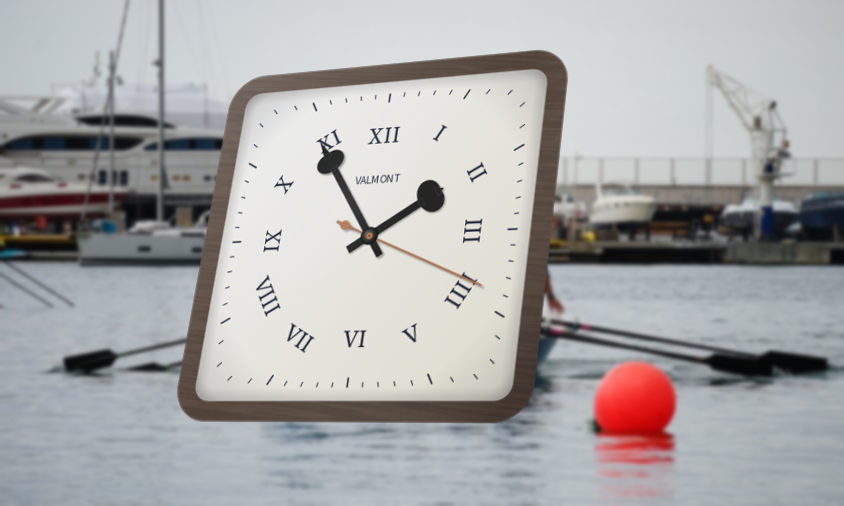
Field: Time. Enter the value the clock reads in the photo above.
1:54:19
